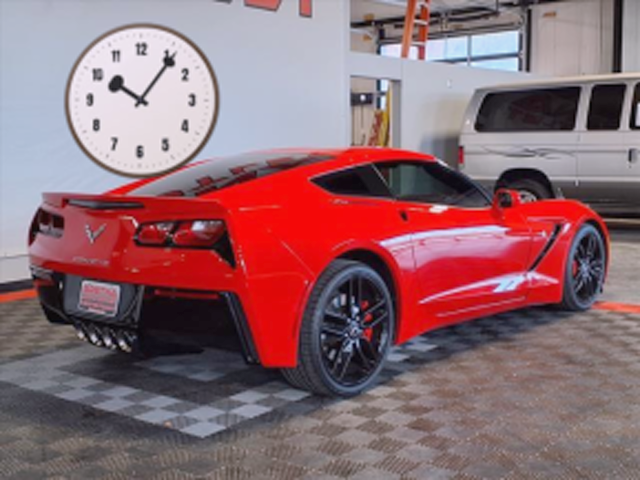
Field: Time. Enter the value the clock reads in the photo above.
10:06
